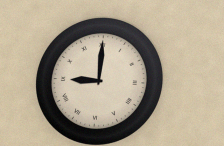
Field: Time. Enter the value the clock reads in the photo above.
9:00
